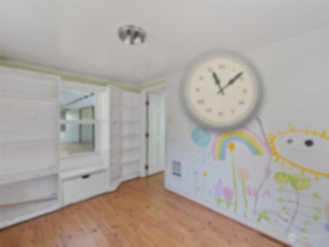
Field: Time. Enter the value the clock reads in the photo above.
11:08
